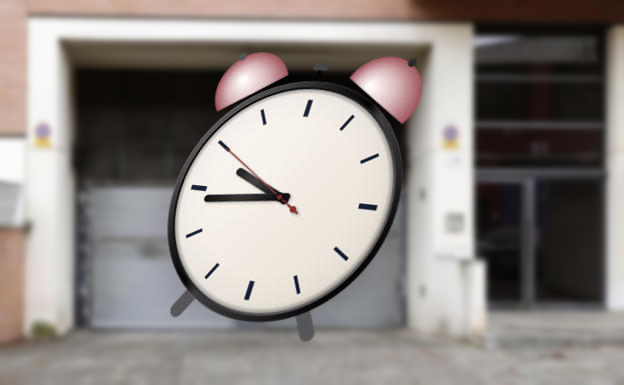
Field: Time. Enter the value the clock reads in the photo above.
9:43:50
